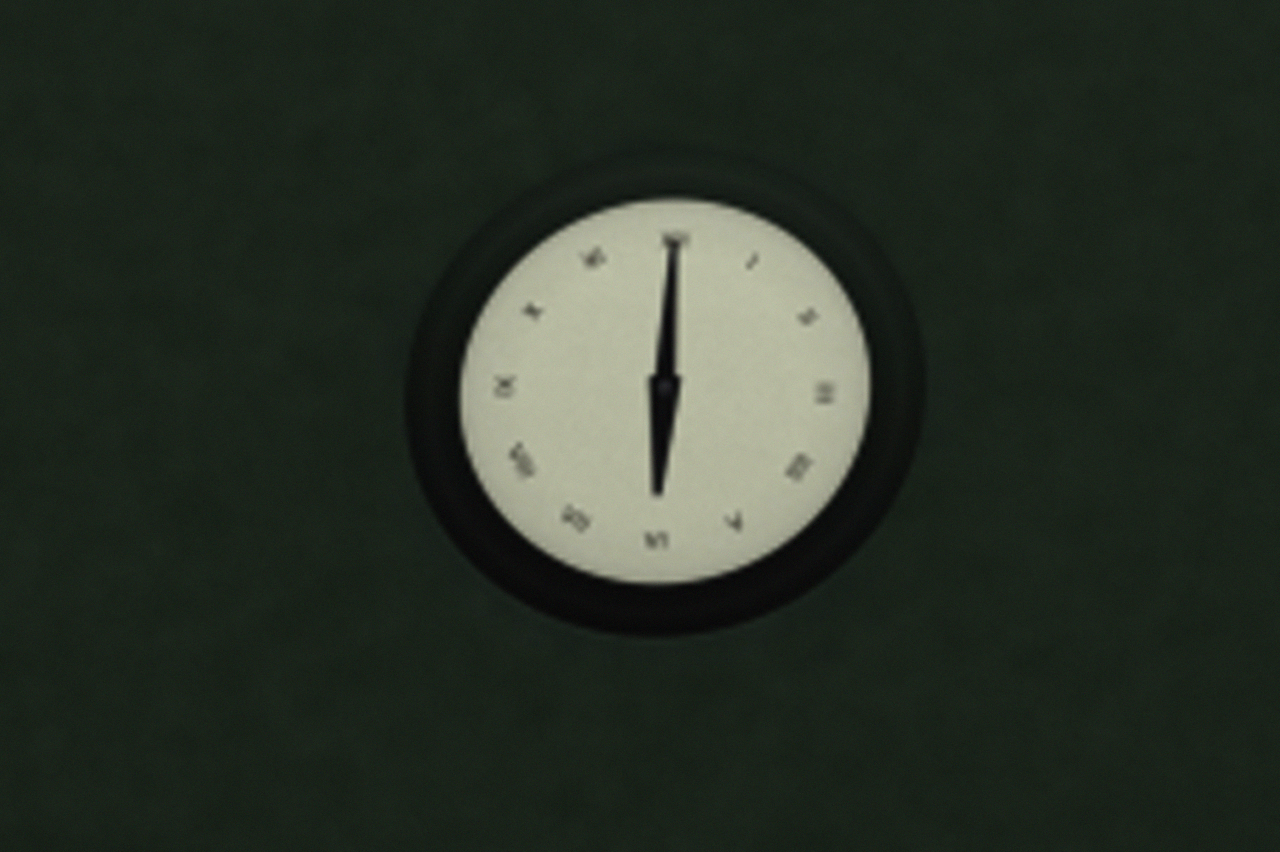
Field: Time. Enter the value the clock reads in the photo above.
6:00
